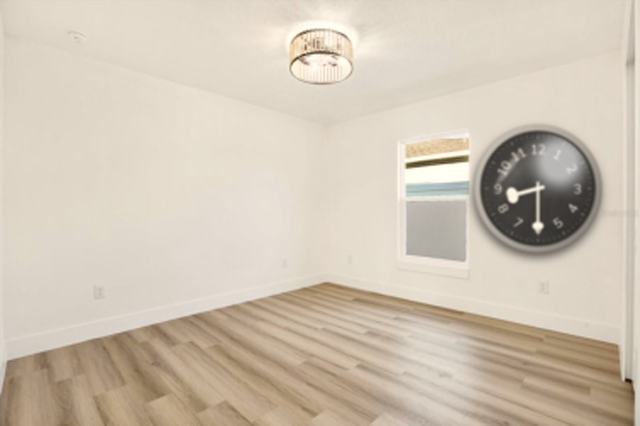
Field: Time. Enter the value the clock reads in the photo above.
8:30
